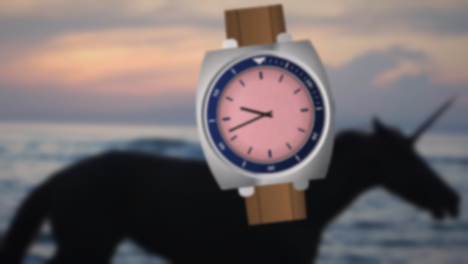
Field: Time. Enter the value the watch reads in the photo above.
9:42
